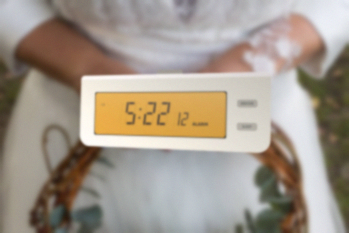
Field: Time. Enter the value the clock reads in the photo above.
5:22:12
